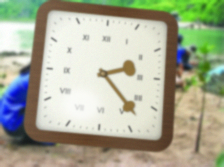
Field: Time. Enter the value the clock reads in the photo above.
2:23
